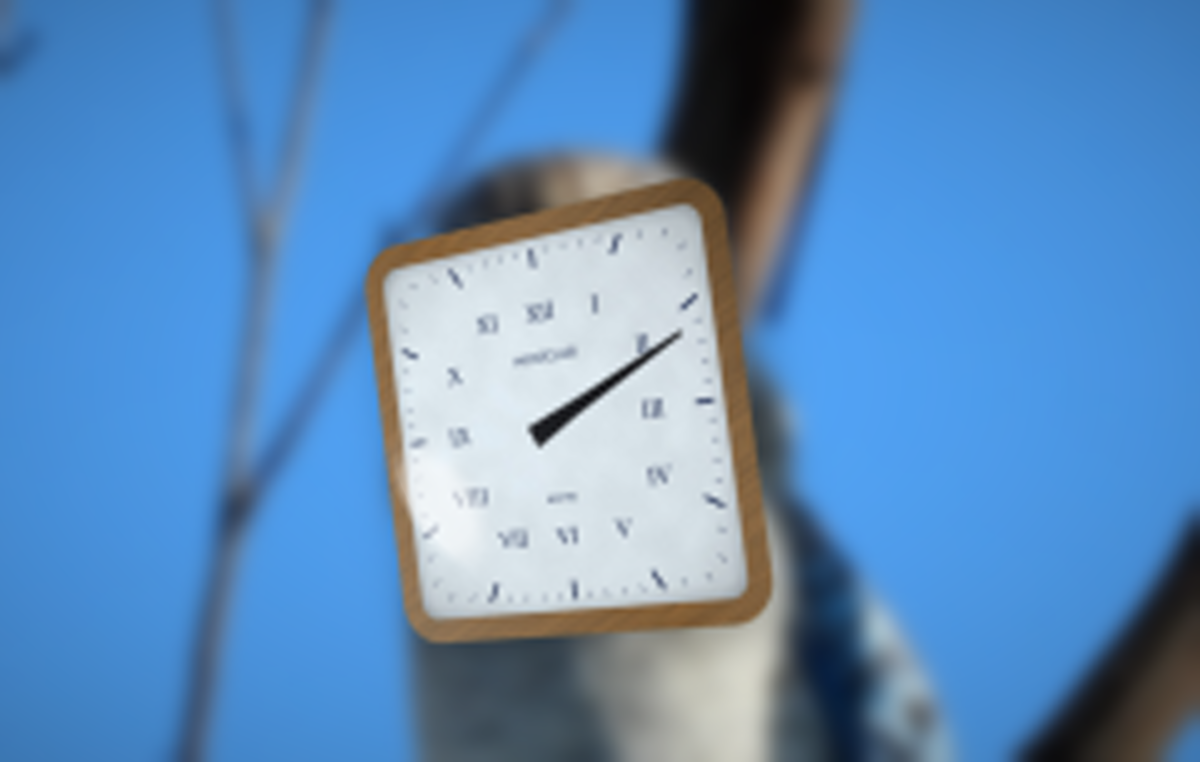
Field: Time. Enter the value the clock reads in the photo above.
2:11
